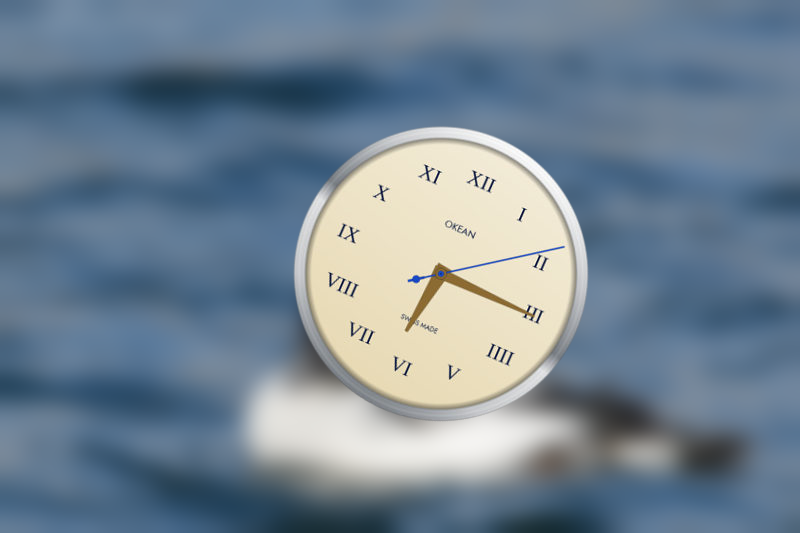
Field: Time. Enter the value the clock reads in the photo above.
6:15:09
